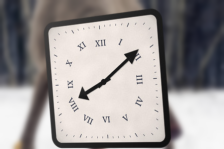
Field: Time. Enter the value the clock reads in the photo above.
8:09
